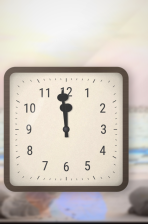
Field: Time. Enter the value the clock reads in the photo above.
11:59
